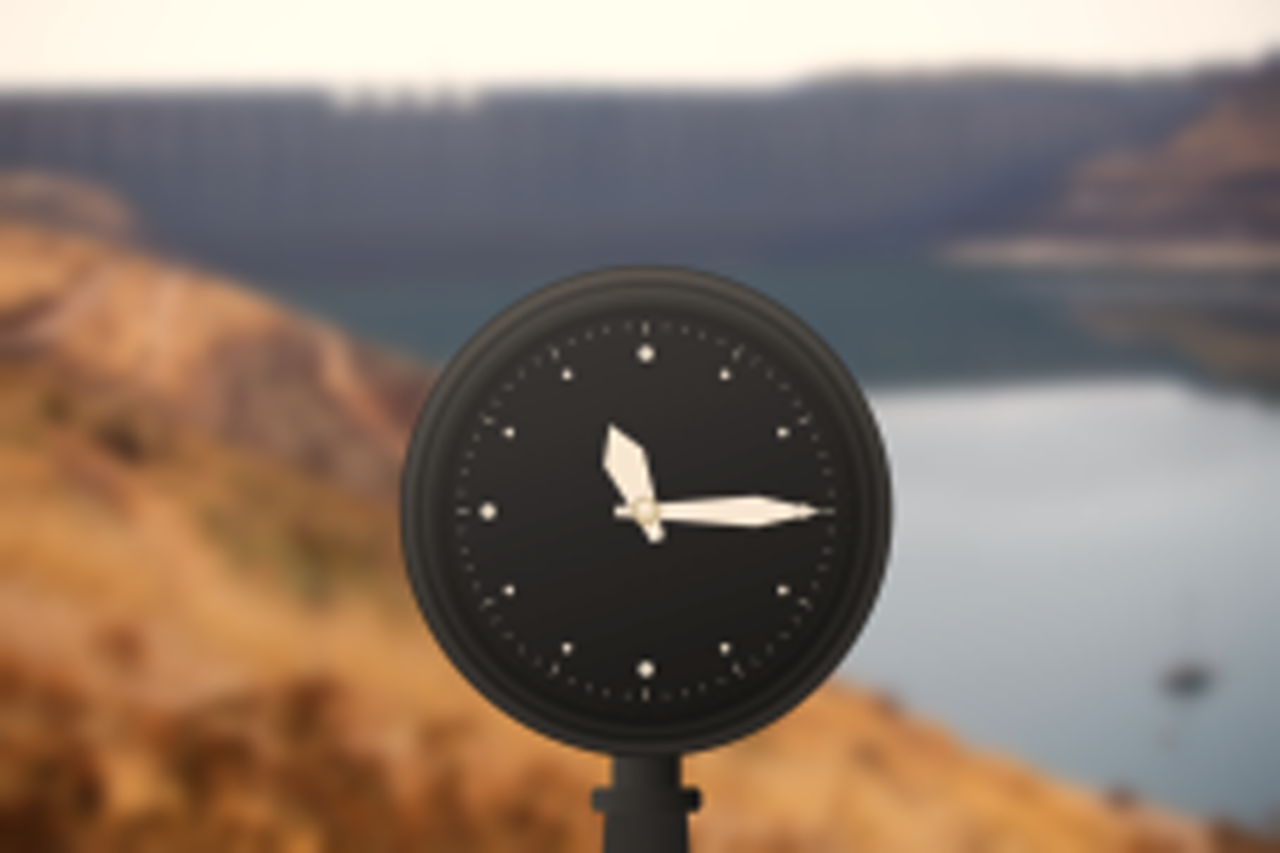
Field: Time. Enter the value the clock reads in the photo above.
11:15
